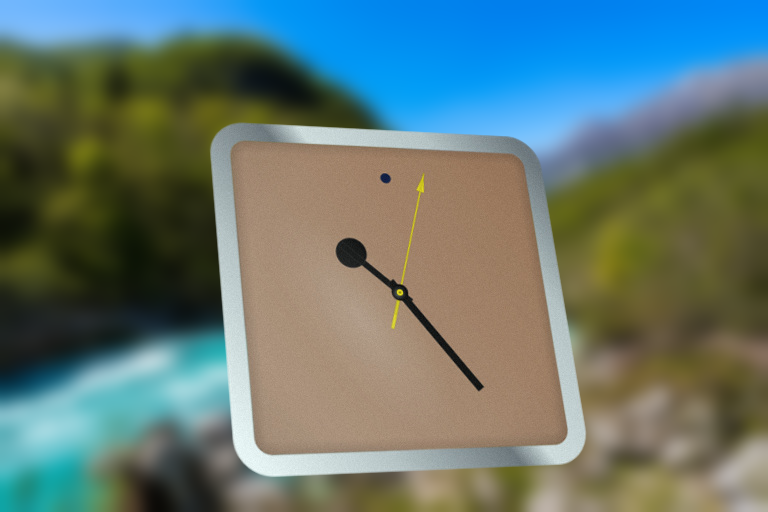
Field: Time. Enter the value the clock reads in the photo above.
10:24:03
